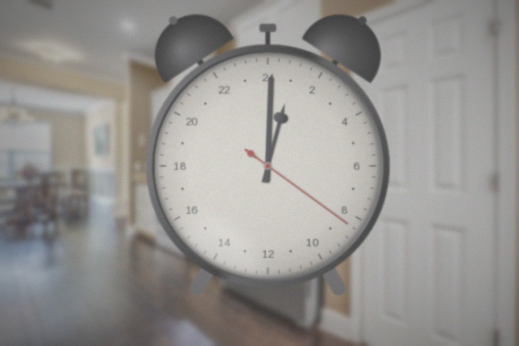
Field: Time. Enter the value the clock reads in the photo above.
1:00:21
